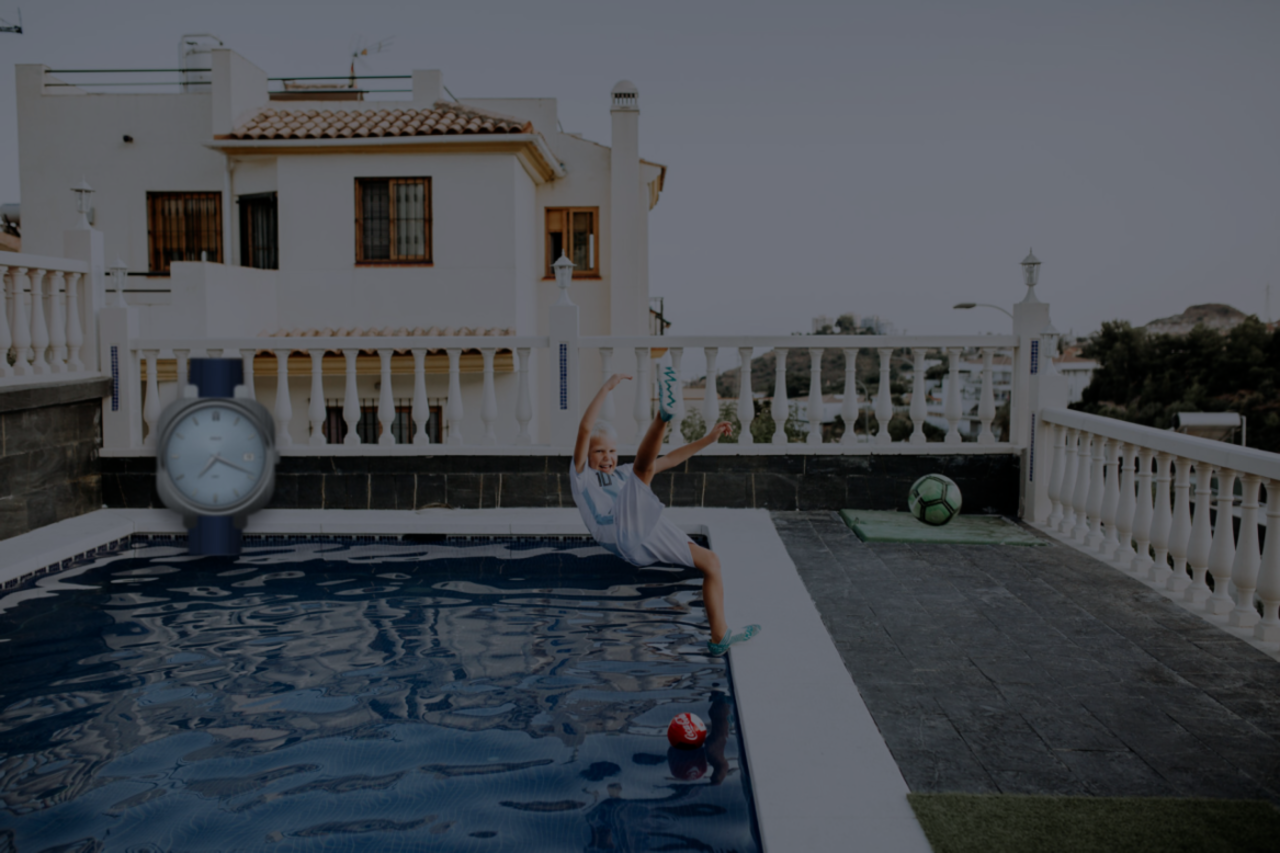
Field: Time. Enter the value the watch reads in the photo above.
7:19
